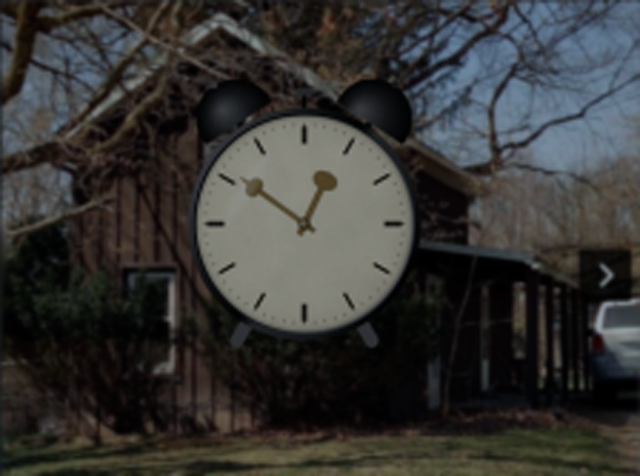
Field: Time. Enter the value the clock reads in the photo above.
12:51
